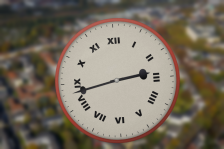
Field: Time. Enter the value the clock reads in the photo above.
2:43
